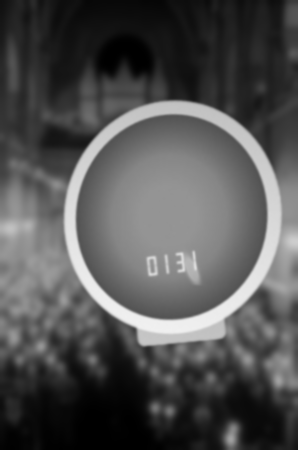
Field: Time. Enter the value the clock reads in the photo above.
1:31
